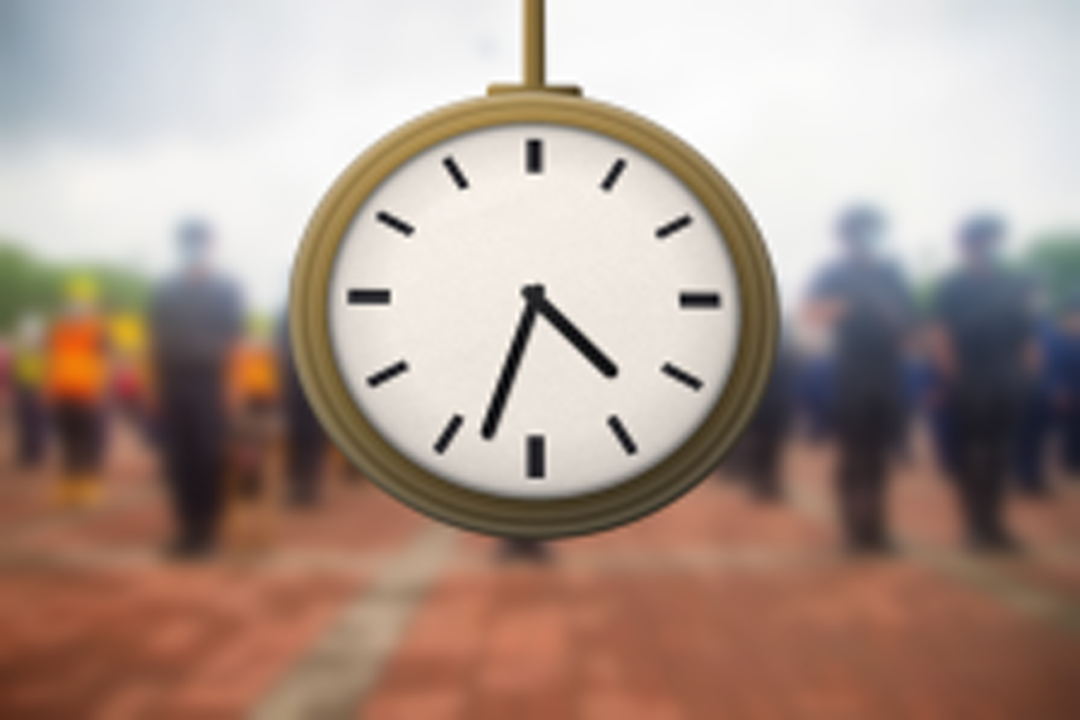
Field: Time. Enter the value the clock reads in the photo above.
4:33
